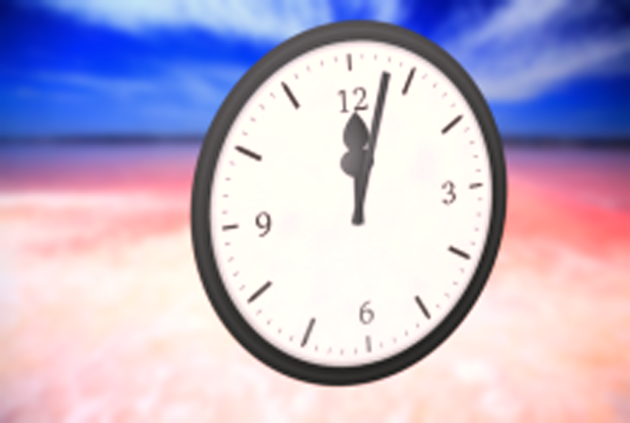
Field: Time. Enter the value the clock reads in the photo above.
12:03
